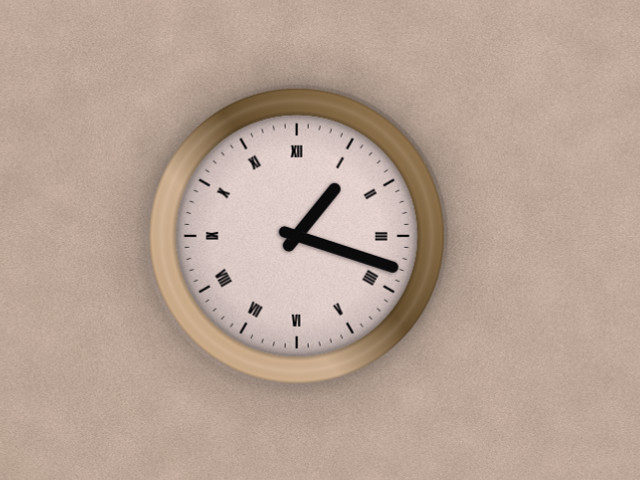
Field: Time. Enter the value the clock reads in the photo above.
1:18
